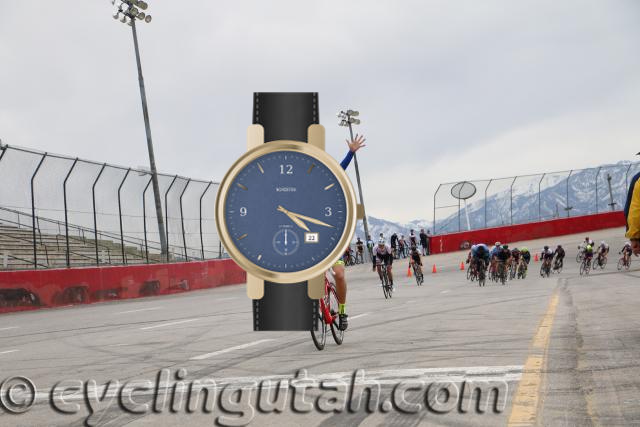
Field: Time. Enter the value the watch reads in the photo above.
4:18
